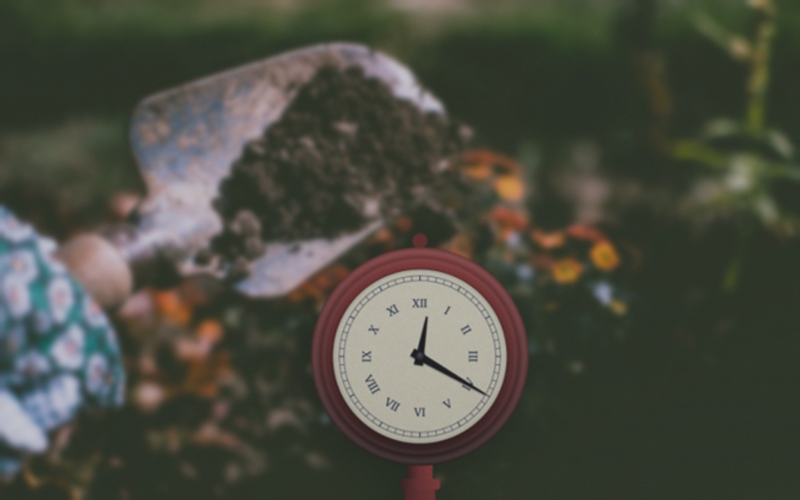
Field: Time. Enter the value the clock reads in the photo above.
12:20
